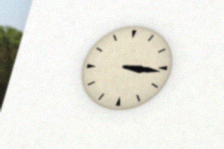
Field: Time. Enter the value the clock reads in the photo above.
3:16
